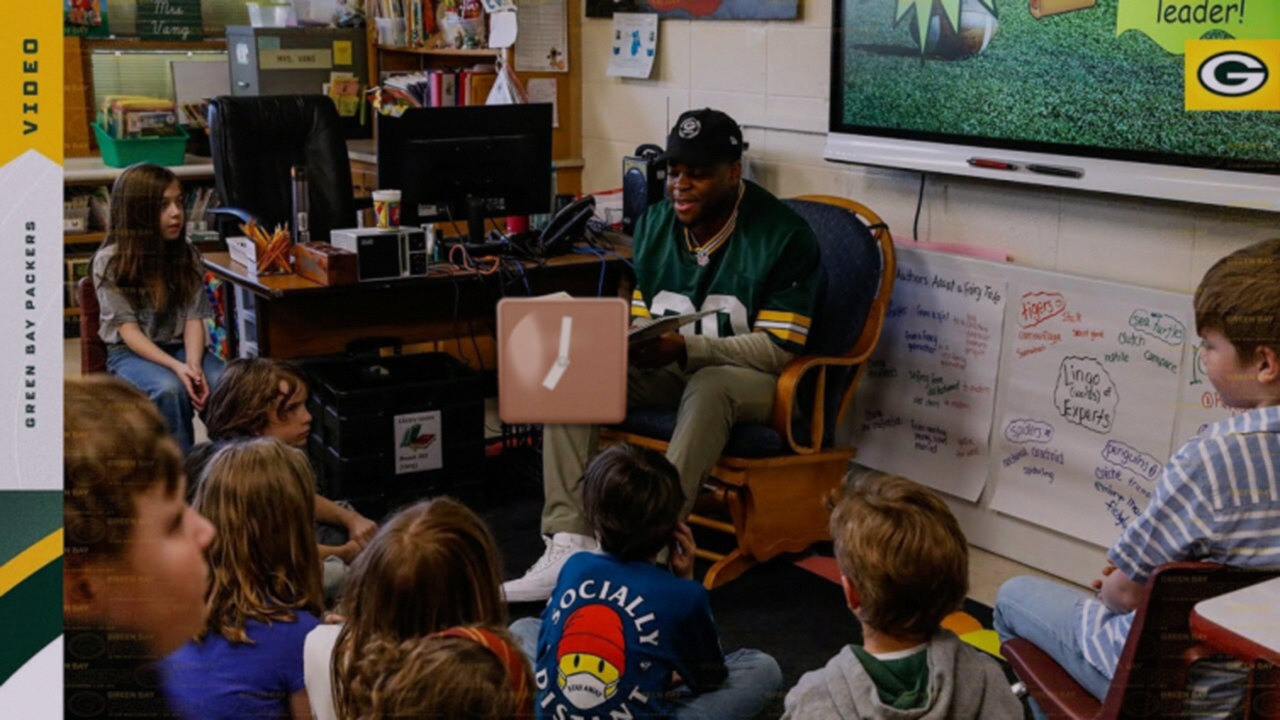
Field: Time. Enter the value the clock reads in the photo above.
7:01
